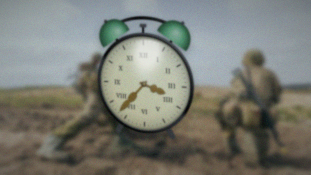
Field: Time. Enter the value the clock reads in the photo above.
3:37
